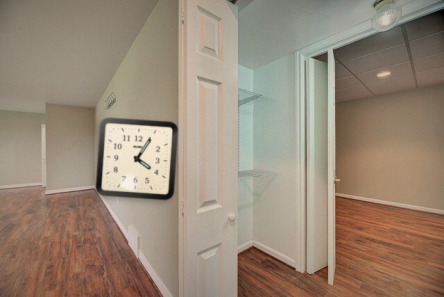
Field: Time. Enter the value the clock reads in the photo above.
4:05
